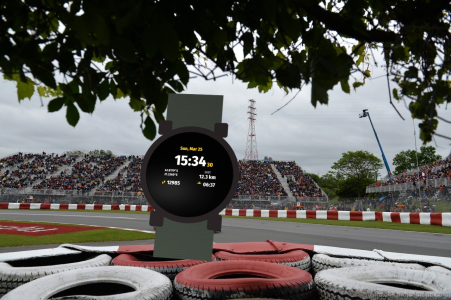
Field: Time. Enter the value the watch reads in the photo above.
15:34
